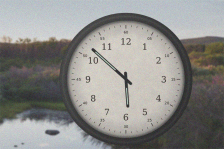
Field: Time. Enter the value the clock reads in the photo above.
5:52
